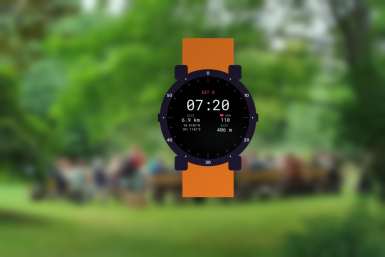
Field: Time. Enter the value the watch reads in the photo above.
7:20
